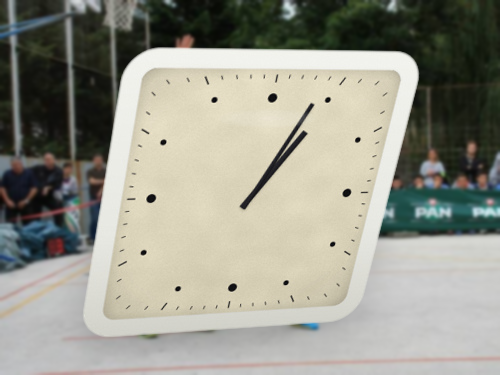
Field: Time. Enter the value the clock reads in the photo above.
1:04
